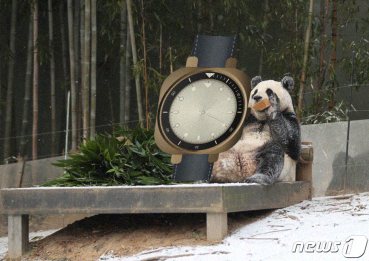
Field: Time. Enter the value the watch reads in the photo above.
1:19
